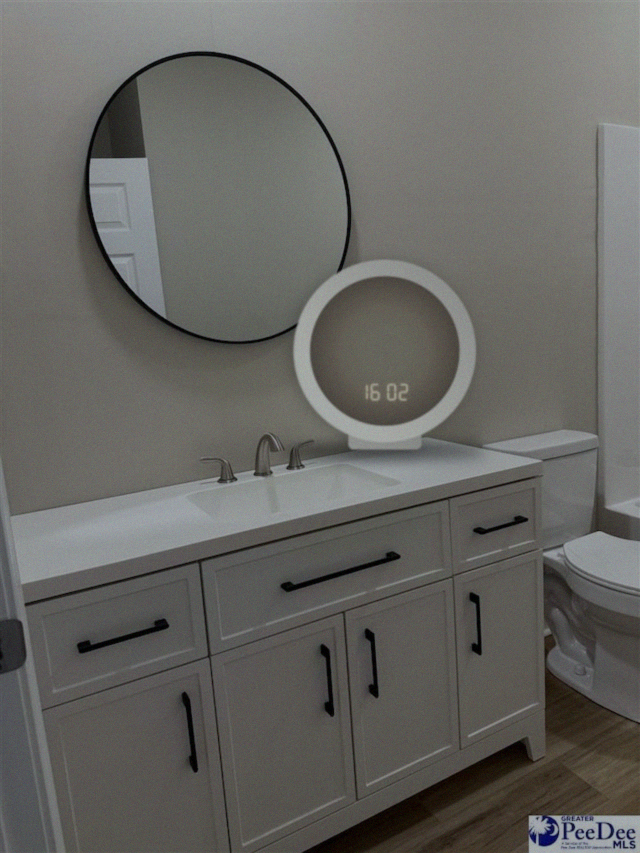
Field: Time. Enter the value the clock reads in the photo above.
16:02
